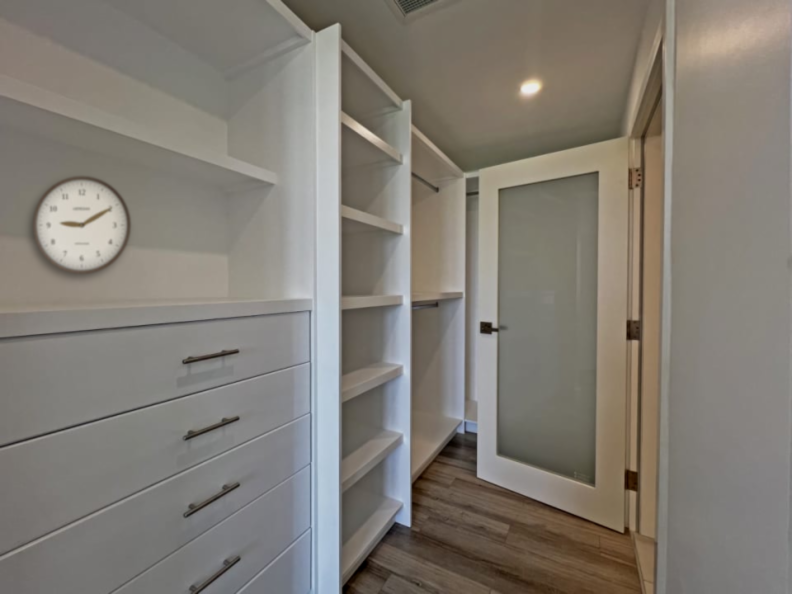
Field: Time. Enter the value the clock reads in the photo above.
9:10
